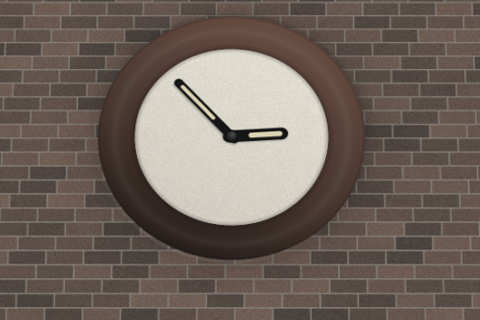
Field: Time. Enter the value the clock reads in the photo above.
2:53
